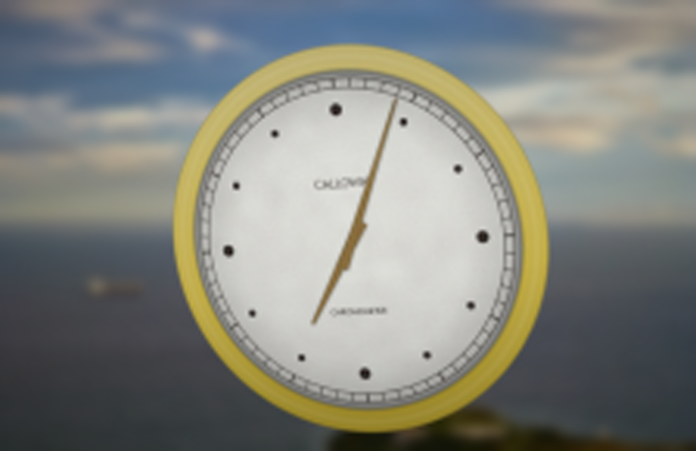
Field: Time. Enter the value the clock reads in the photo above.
7:04
